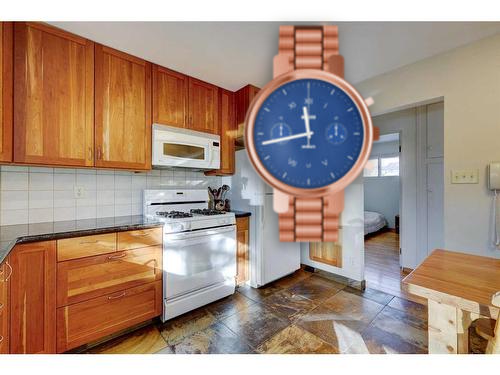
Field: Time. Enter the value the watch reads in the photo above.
11:43
